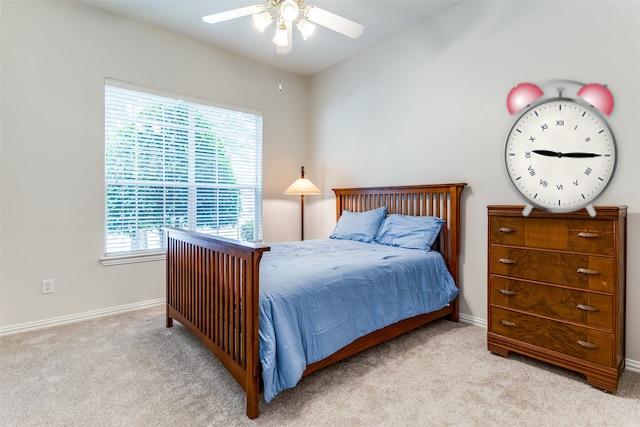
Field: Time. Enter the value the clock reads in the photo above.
9:15
